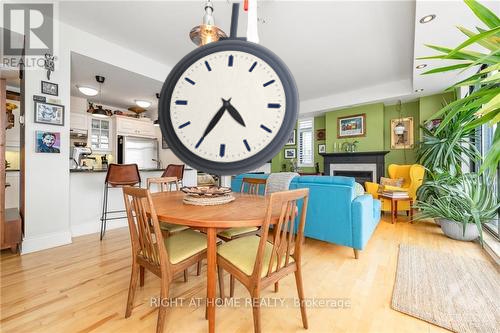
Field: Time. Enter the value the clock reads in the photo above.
4:35
